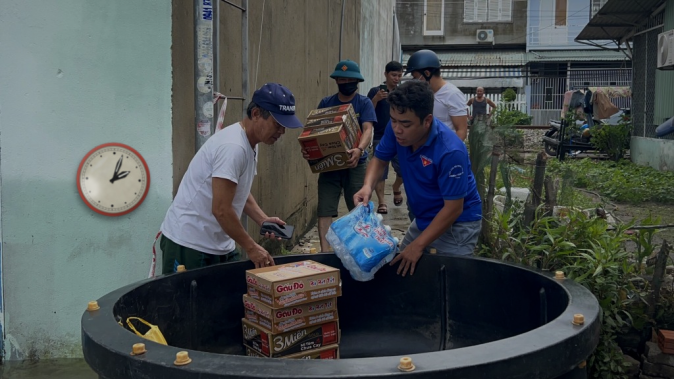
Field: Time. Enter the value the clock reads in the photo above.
2:03
